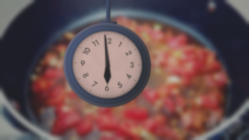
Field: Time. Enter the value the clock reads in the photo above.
5:59
